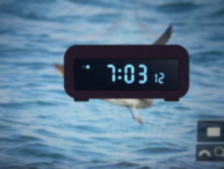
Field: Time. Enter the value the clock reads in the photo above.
7:03:12
